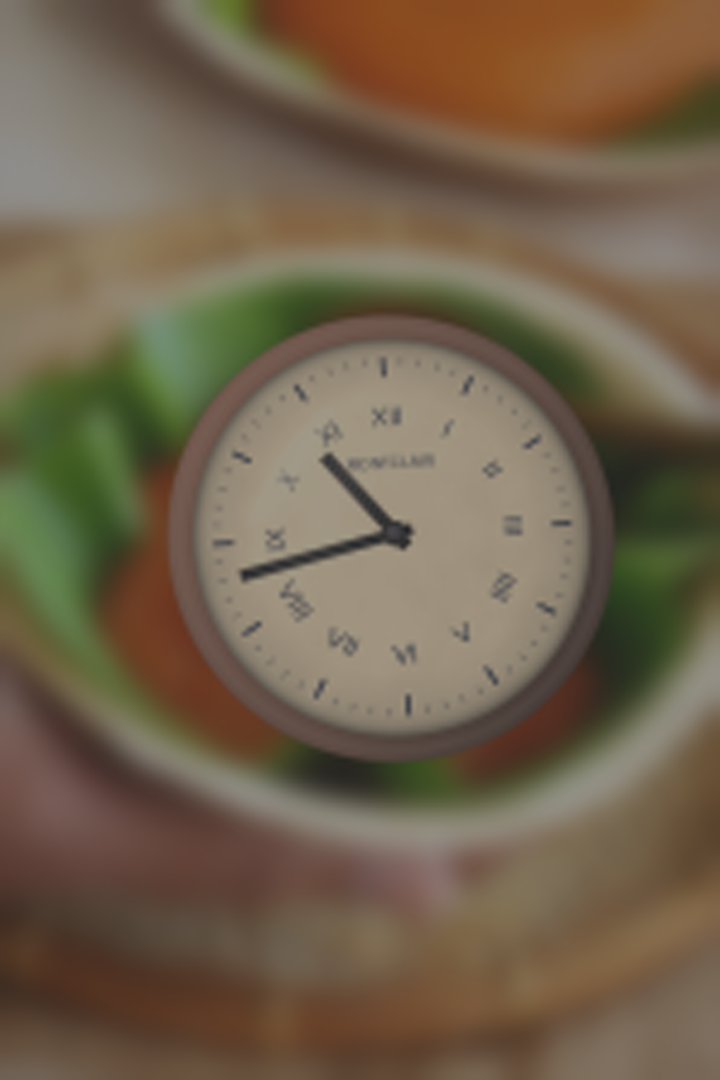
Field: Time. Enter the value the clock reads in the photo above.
10:43
